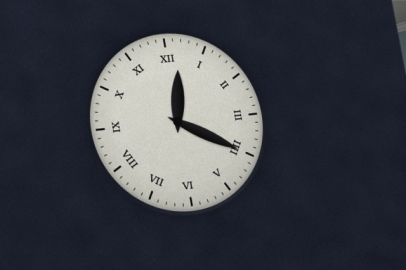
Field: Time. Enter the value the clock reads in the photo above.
12:20
